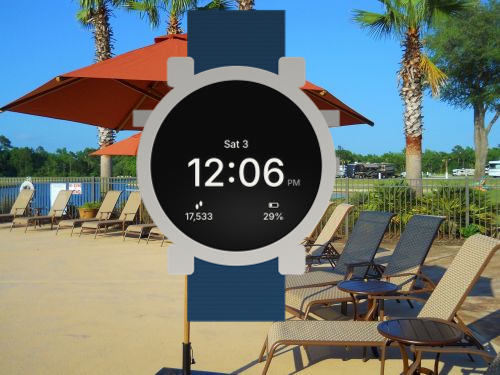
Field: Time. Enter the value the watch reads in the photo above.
12:06
